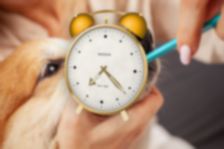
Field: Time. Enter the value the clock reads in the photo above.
7:22
